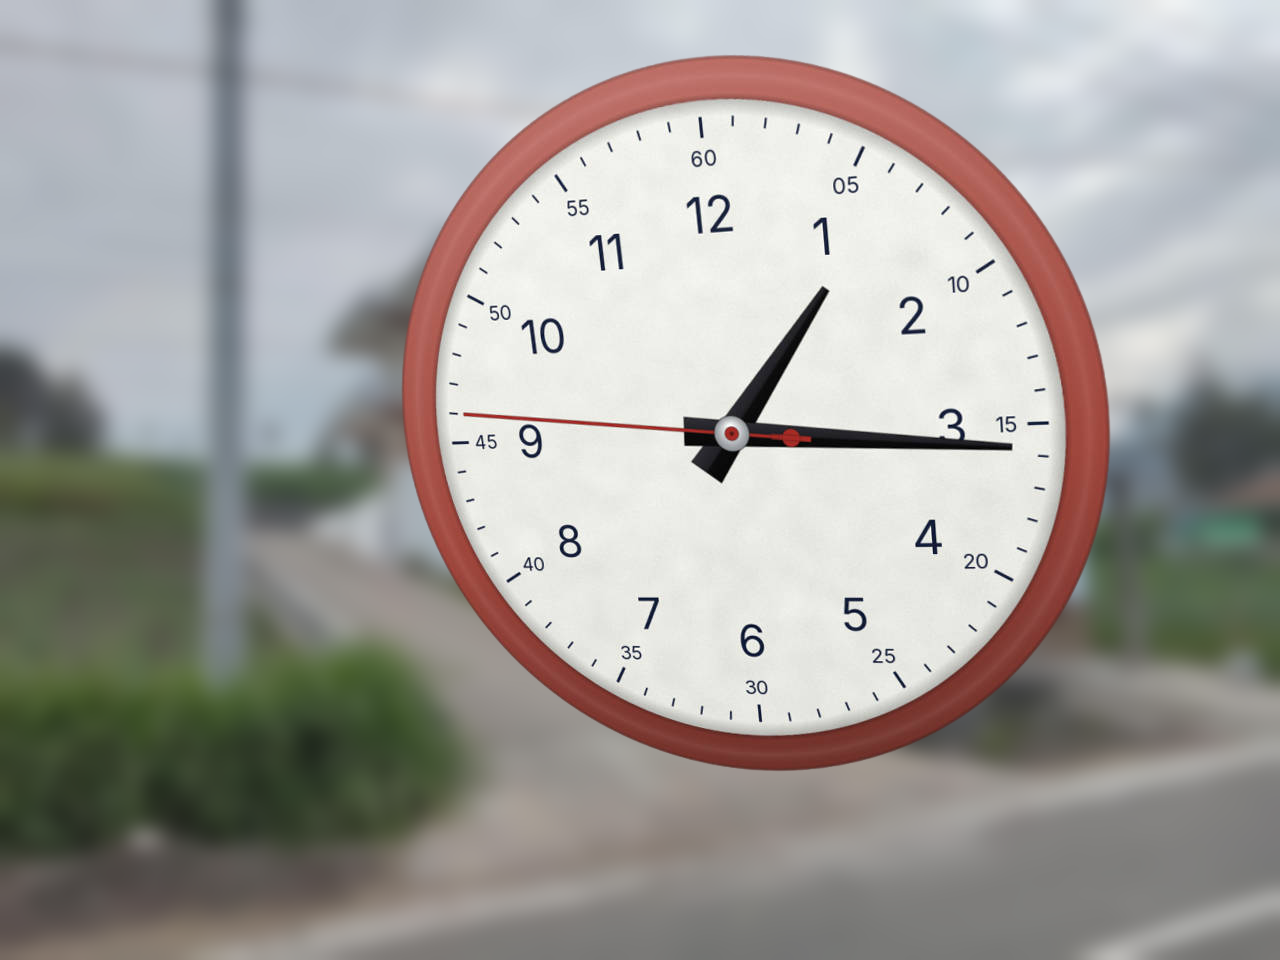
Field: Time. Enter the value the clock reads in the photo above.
1:15:46
